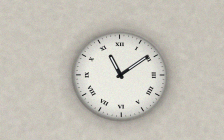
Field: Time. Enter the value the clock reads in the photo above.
11:09
